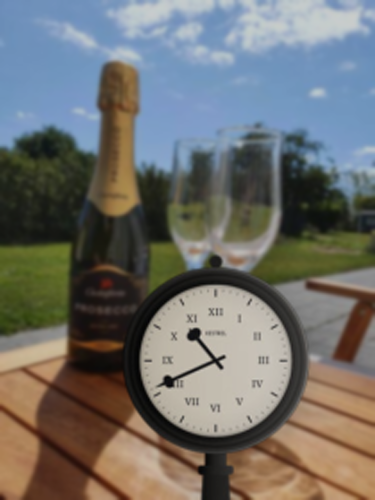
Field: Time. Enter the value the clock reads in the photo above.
10:41
